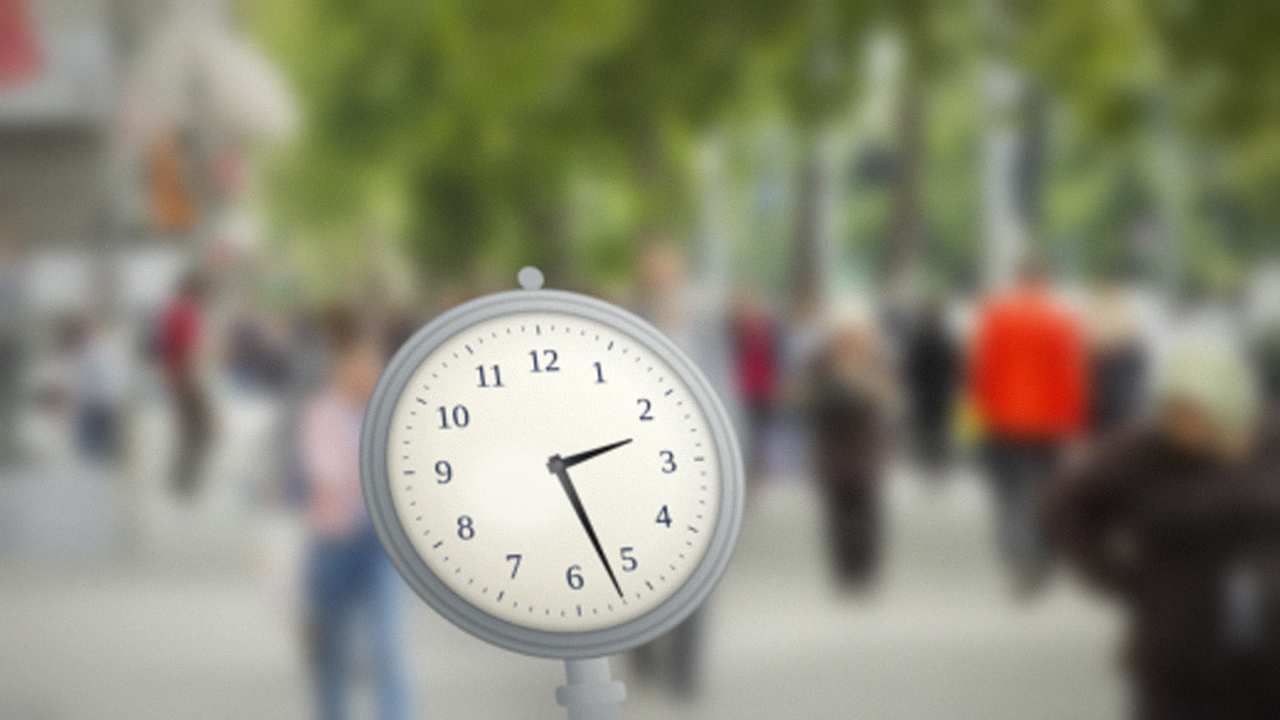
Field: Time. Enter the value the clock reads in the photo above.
2:27
